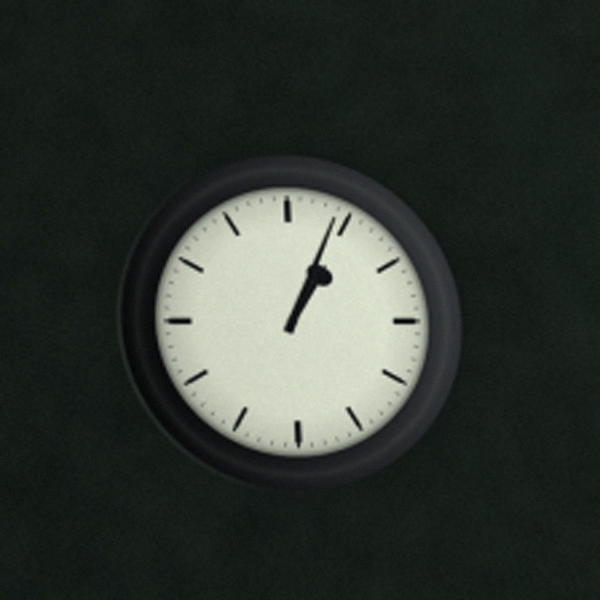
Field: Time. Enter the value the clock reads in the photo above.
1:04
